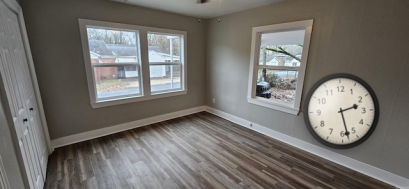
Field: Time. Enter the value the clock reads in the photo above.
2:28
